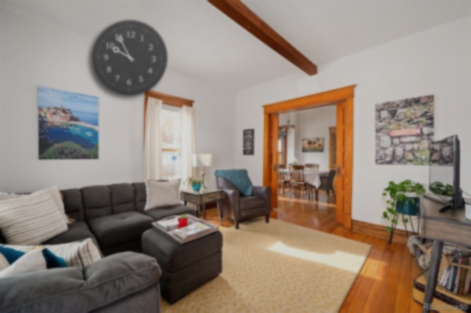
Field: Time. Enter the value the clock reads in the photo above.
9:55
